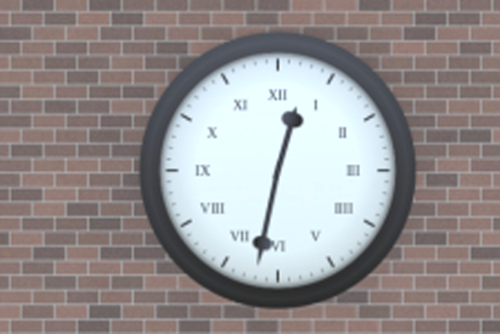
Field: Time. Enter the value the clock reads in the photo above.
12:32
